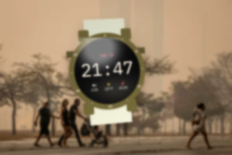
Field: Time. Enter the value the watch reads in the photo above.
21:47
